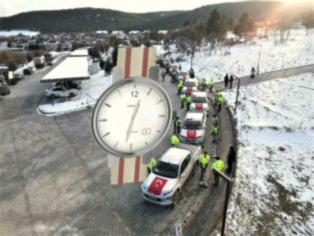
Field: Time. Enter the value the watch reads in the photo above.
12:32
